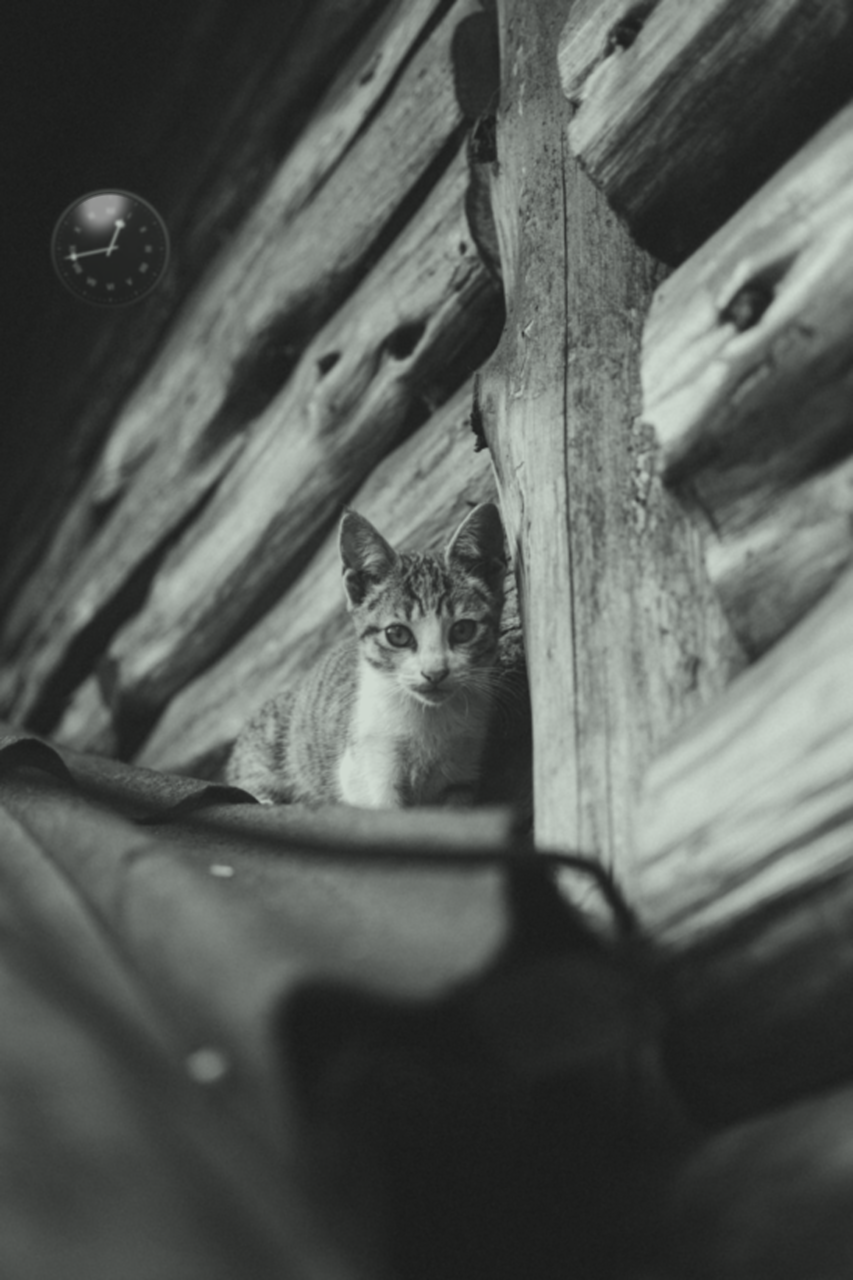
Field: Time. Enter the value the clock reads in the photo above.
12:43
